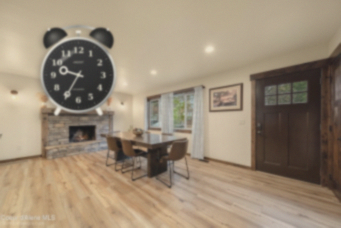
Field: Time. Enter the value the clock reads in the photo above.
9:35
